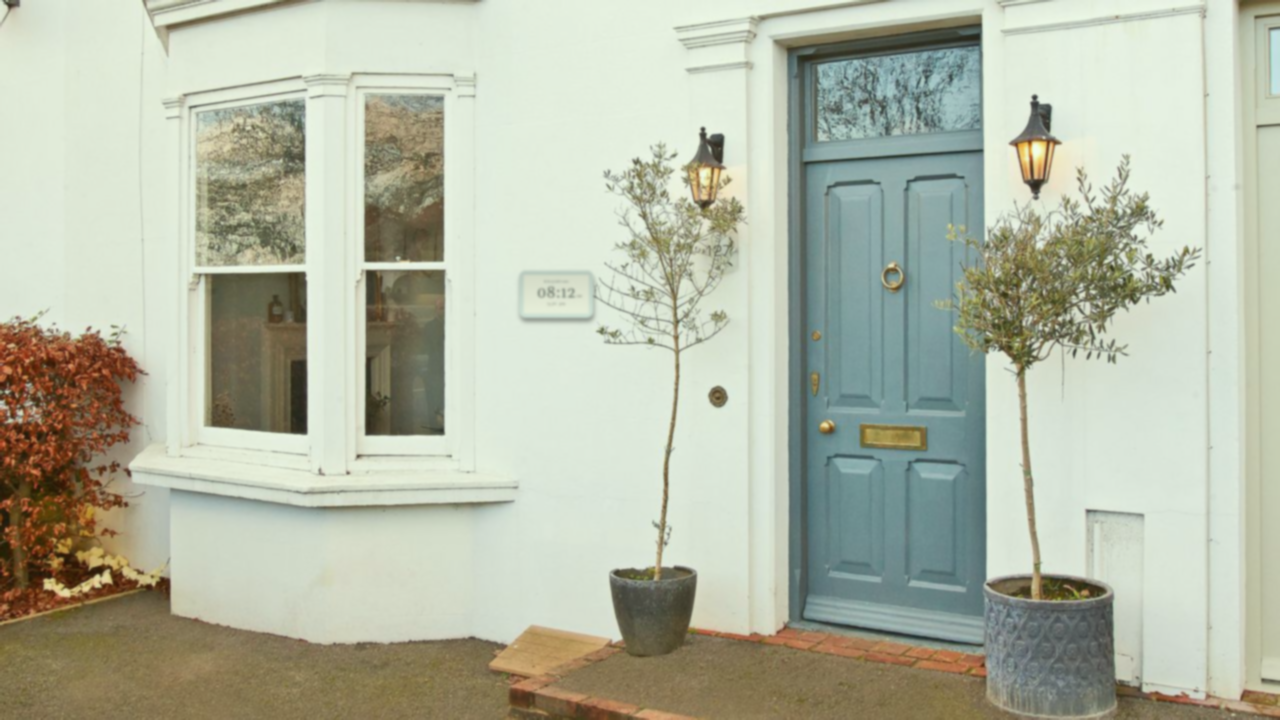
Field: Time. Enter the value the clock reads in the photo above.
8:12
